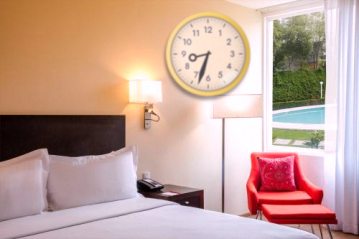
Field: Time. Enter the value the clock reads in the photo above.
8:33
